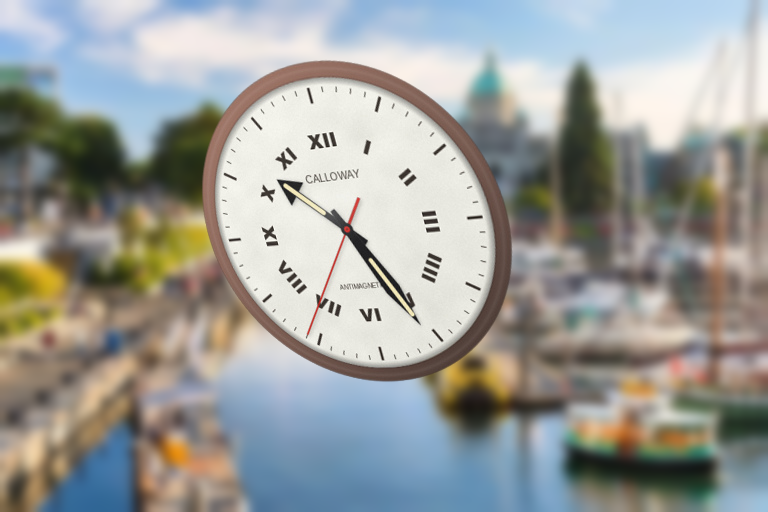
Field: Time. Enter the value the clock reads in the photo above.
10:25:36
